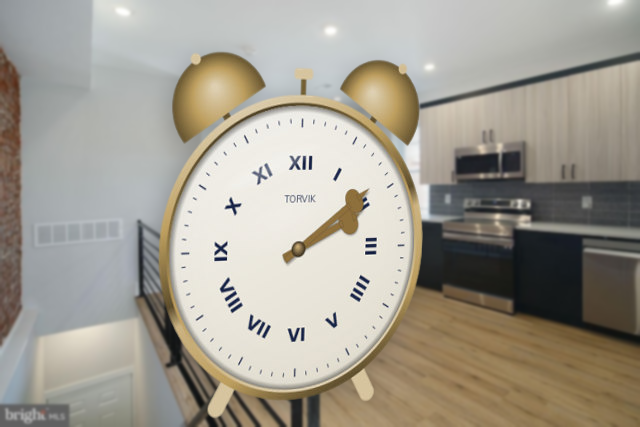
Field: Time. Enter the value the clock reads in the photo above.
2:09
